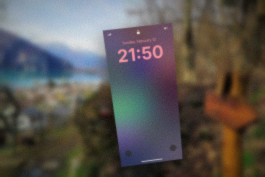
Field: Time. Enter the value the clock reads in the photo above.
21:50
